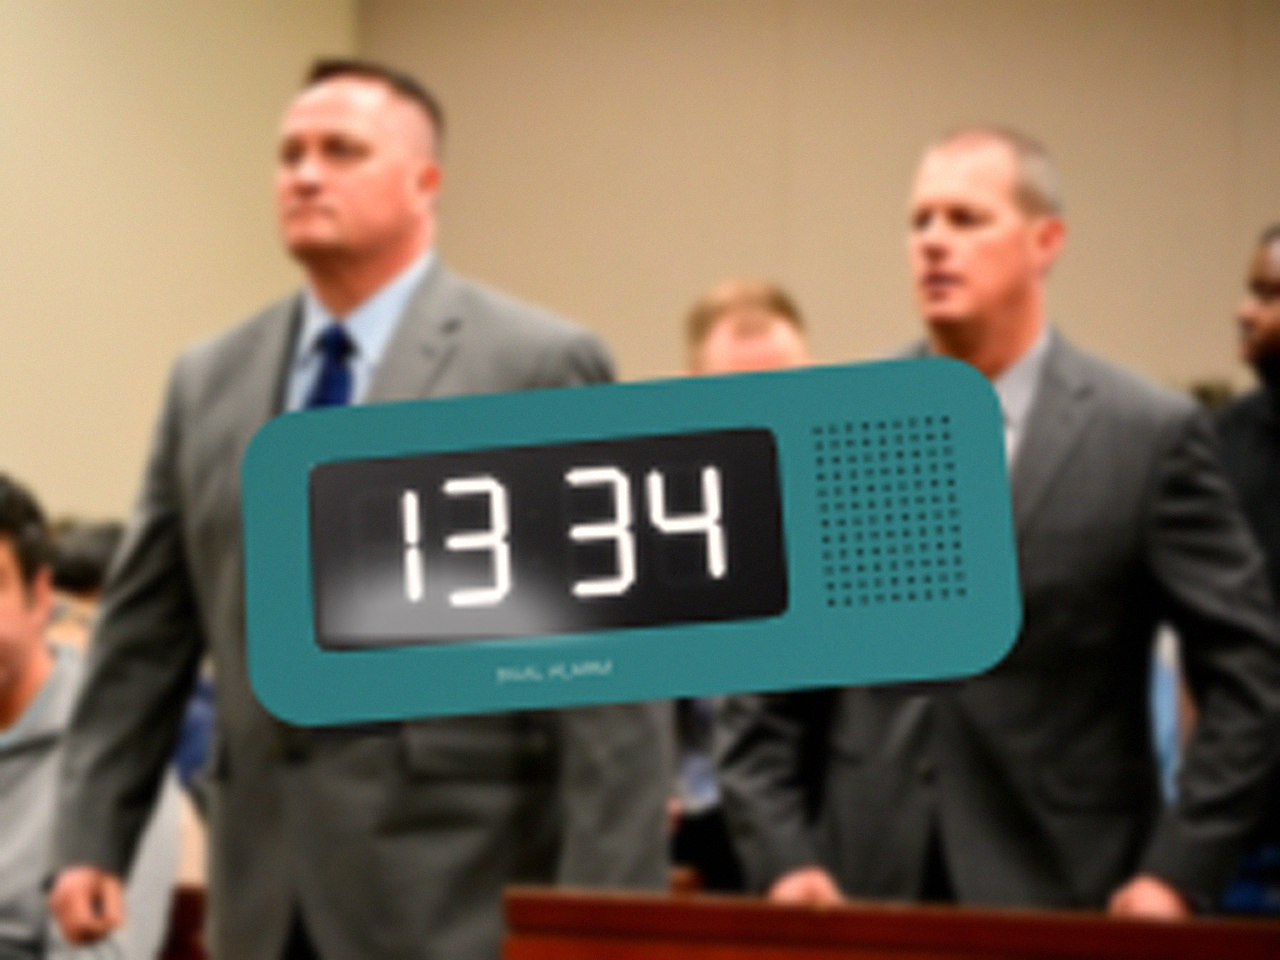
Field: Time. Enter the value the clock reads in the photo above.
13:34
